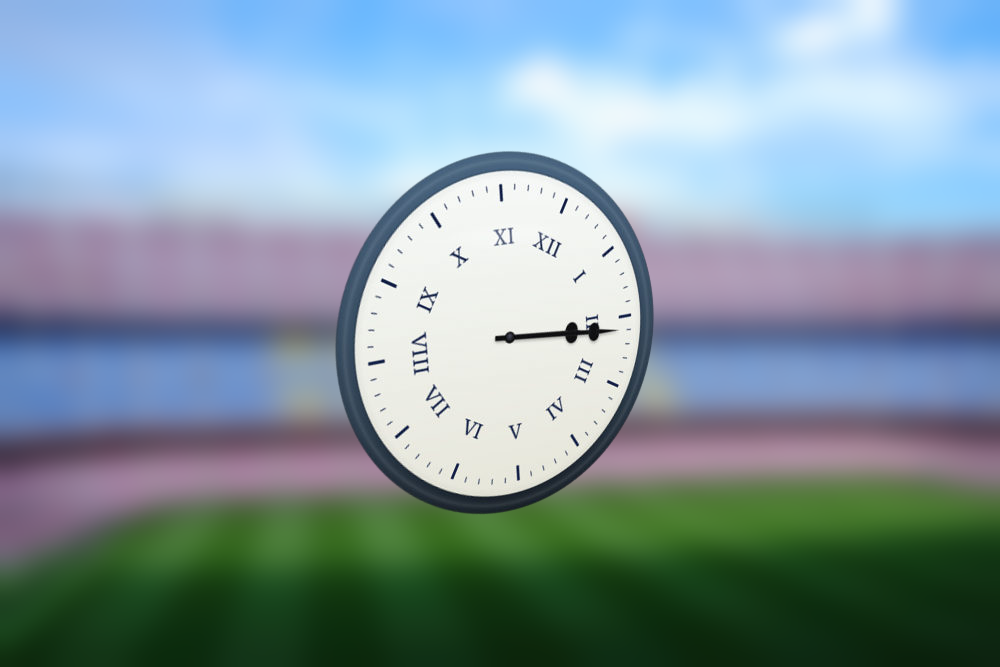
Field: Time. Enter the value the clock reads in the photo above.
2:11
